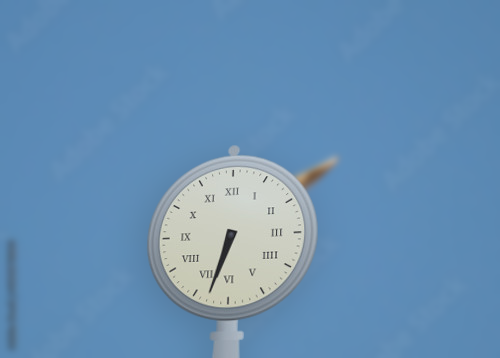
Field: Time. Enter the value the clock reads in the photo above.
6:33
